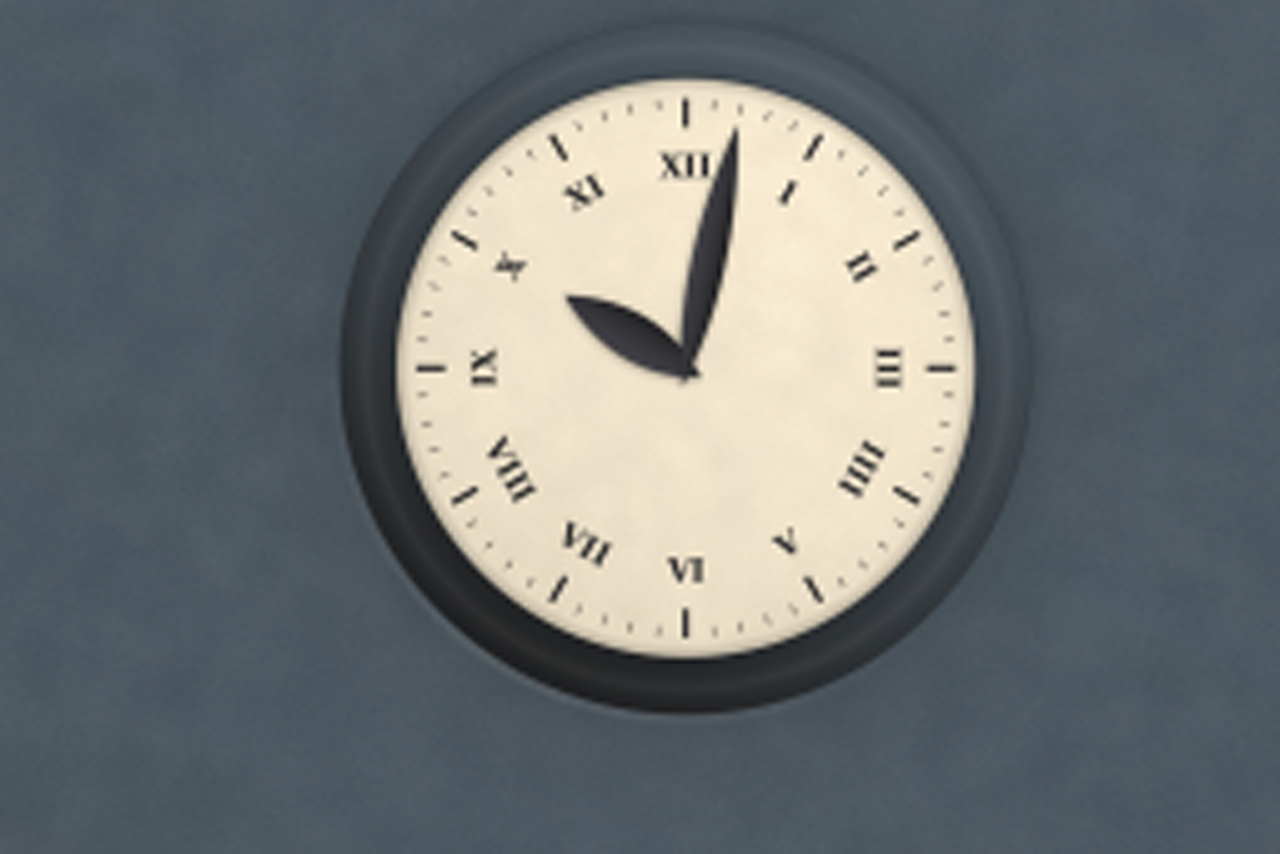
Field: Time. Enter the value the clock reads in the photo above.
10:02
